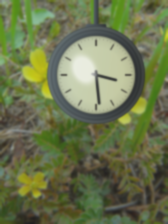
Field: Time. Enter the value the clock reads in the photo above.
3:29
